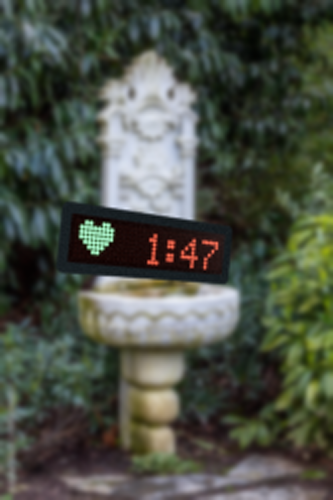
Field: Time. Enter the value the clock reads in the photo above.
1:47
